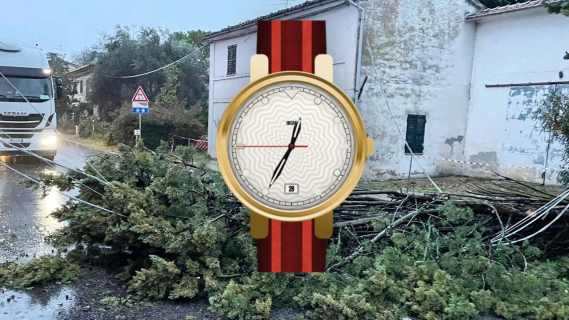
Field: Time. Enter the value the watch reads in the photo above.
12:34:45
